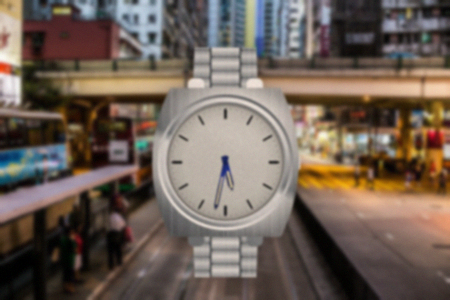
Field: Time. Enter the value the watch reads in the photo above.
5:32
